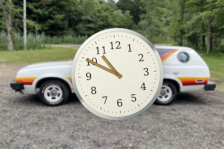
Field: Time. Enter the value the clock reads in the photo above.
10:50
